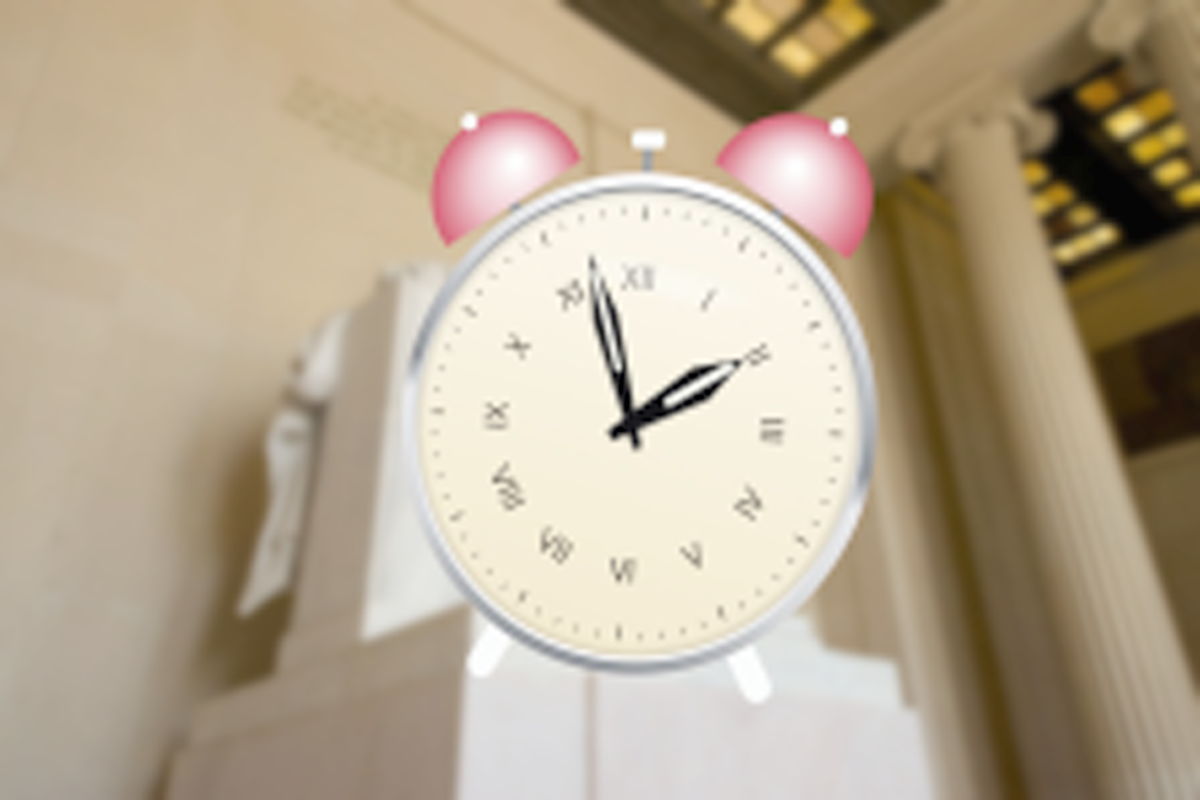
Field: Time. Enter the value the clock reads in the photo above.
1:57
